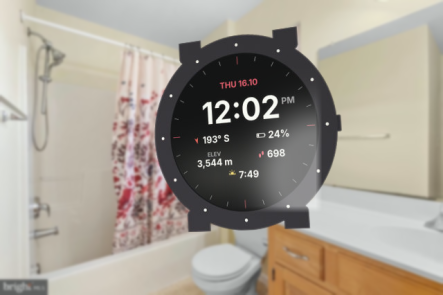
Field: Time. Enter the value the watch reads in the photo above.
12:02
